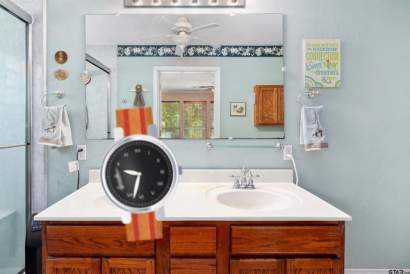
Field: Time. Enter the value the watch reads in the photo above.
9:33
